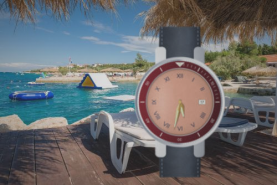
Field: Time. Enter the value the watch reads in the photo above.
5:32
